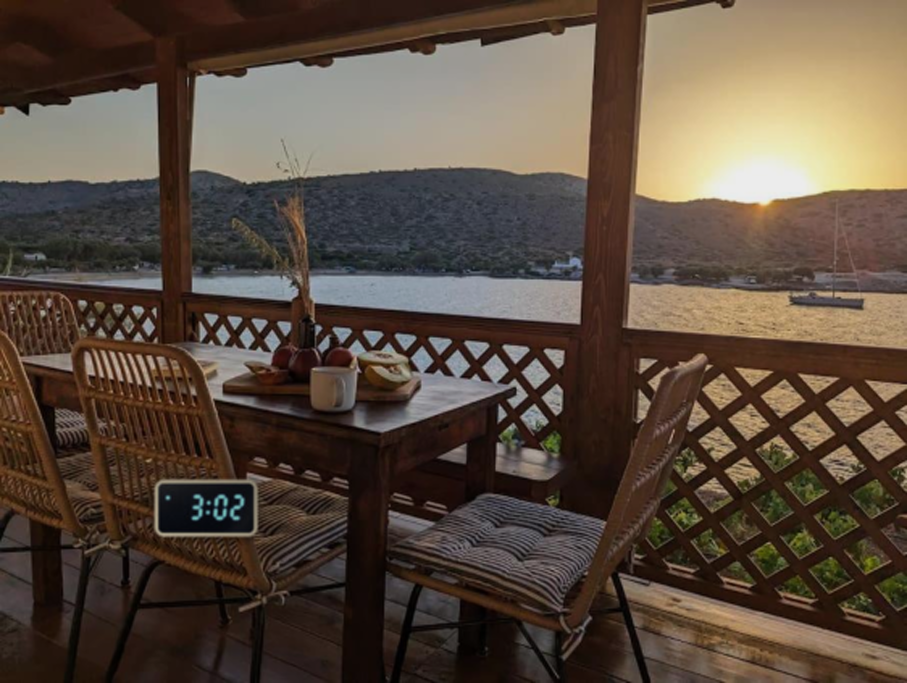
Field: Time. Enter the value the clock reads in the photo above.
3:02
